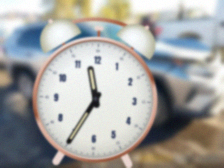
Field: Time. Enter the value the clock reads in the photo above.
11:35
